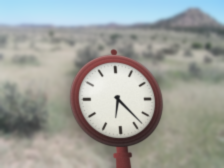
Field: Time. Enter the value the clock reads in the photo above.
6:23
